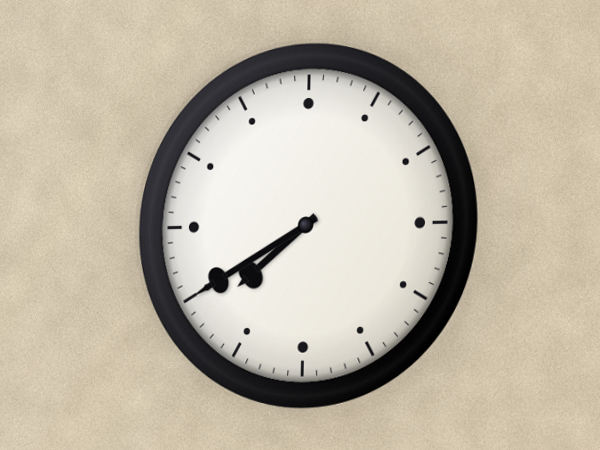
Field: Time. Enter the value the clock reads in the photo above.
7:40
